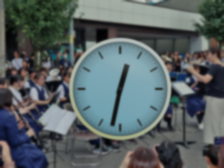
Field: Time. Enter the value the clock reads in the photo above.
12:32
